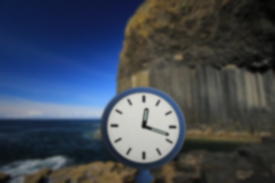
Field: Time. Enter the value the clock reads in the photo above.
12:18
